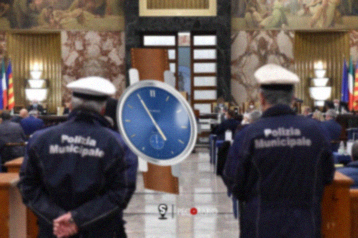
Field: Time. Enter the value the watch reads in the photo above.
4:55
